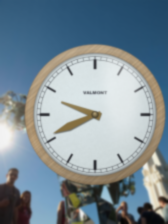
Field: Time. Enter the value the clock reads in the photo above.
9:41
